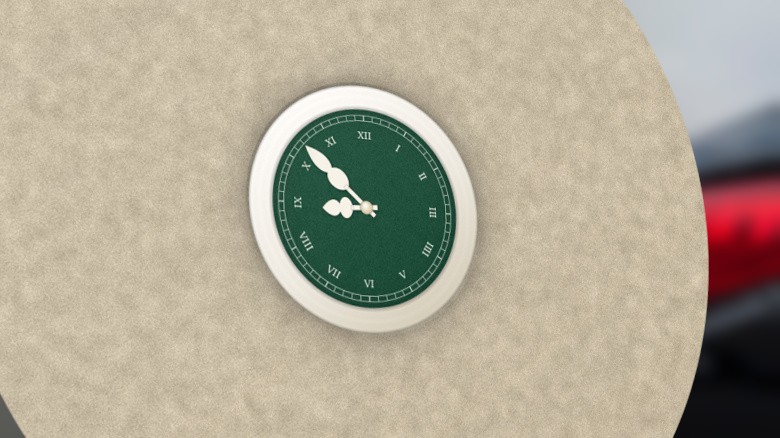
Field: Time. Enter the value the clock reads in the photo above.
8:52
